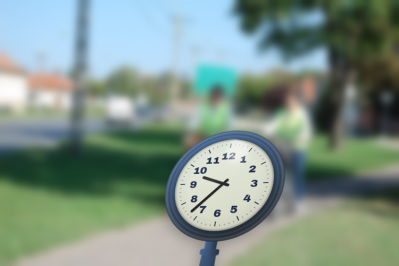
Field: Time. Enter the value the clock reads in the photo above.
9:37
